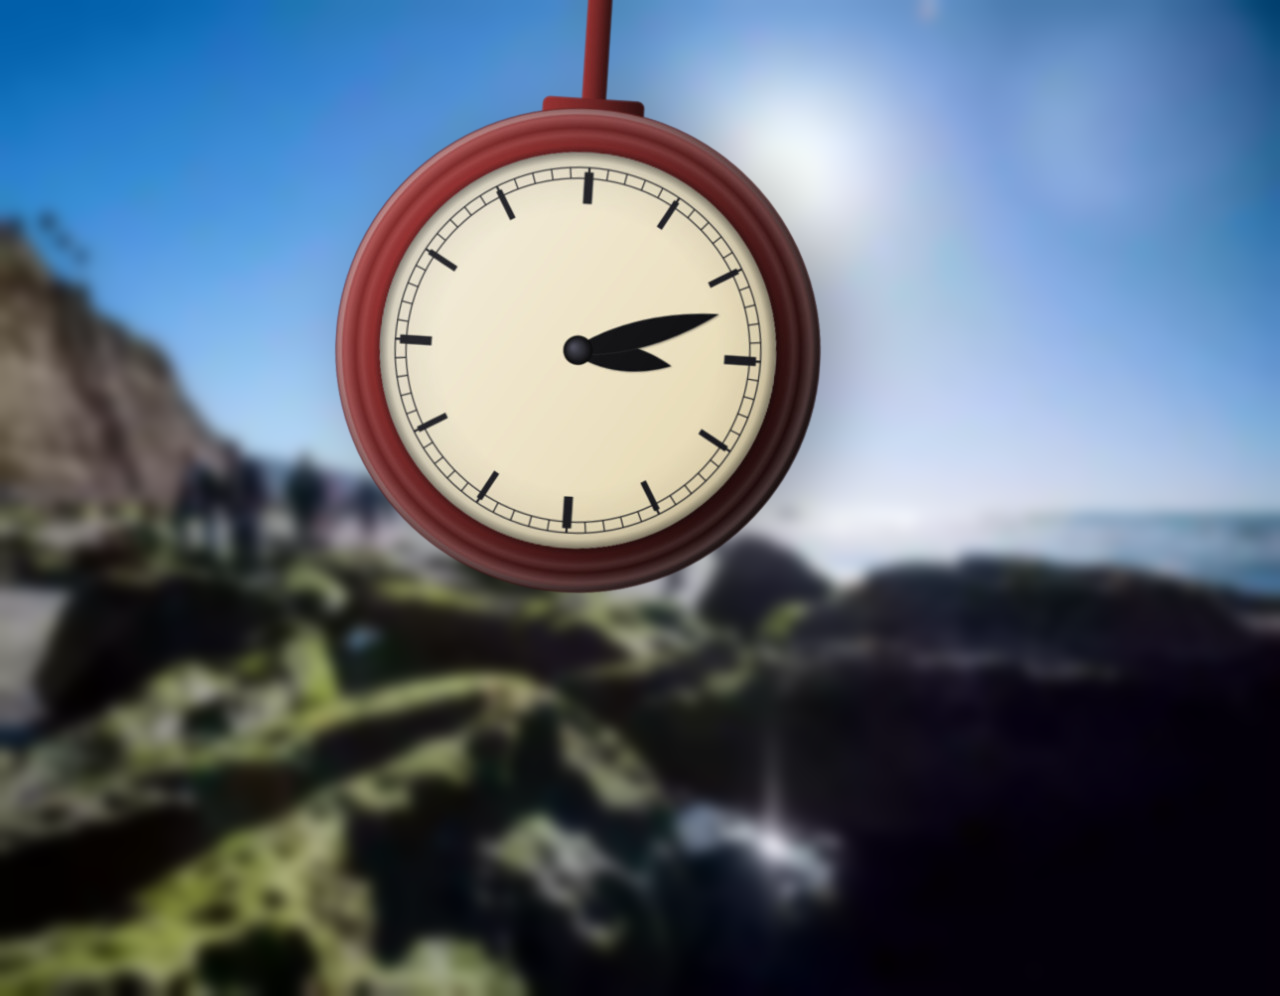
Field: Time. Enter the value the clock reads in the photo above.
3:12
